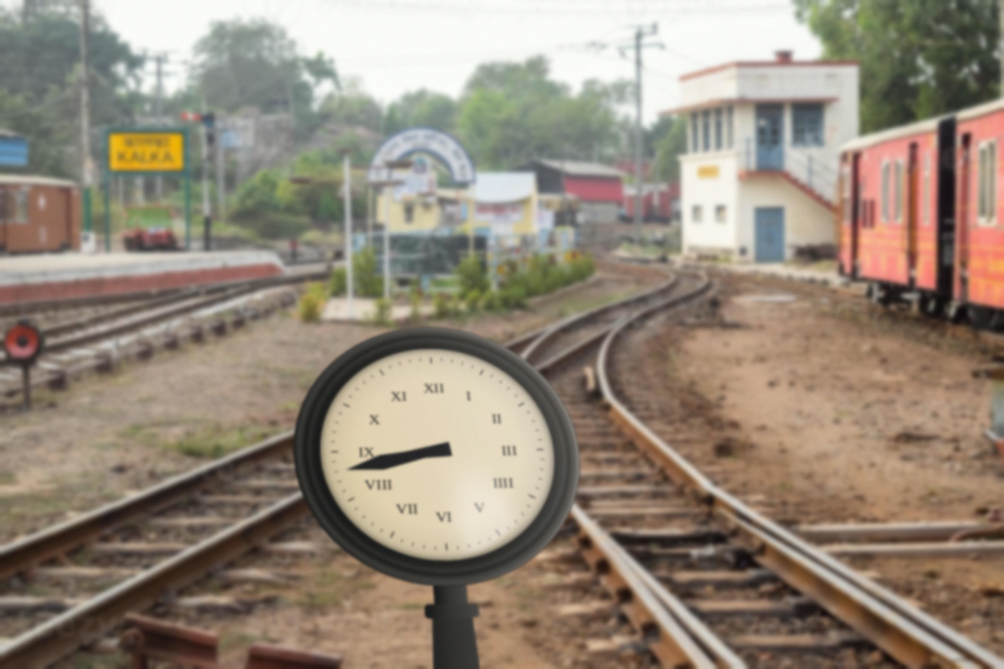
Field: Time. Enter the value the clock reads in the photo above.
8:43
